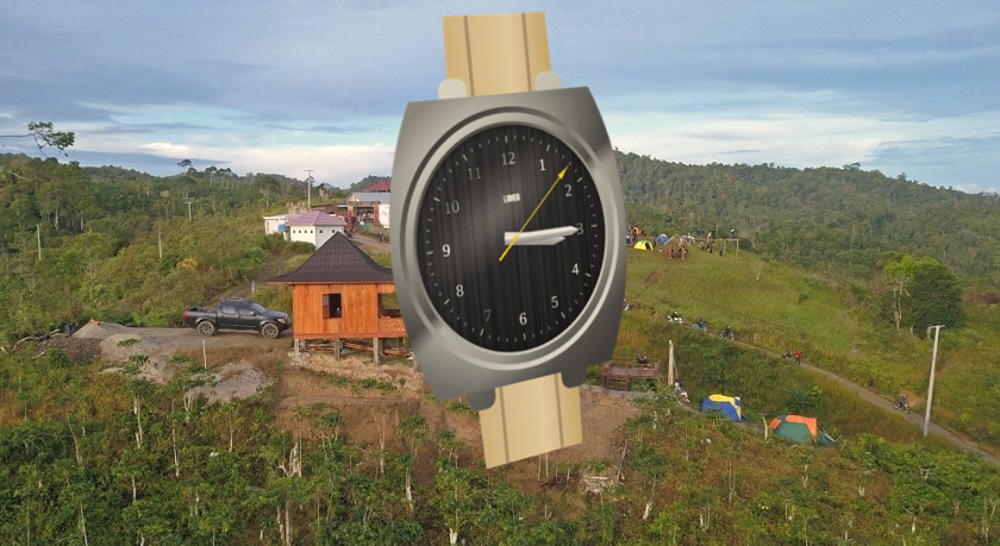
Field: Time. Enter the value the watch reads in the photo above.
3:15:08
